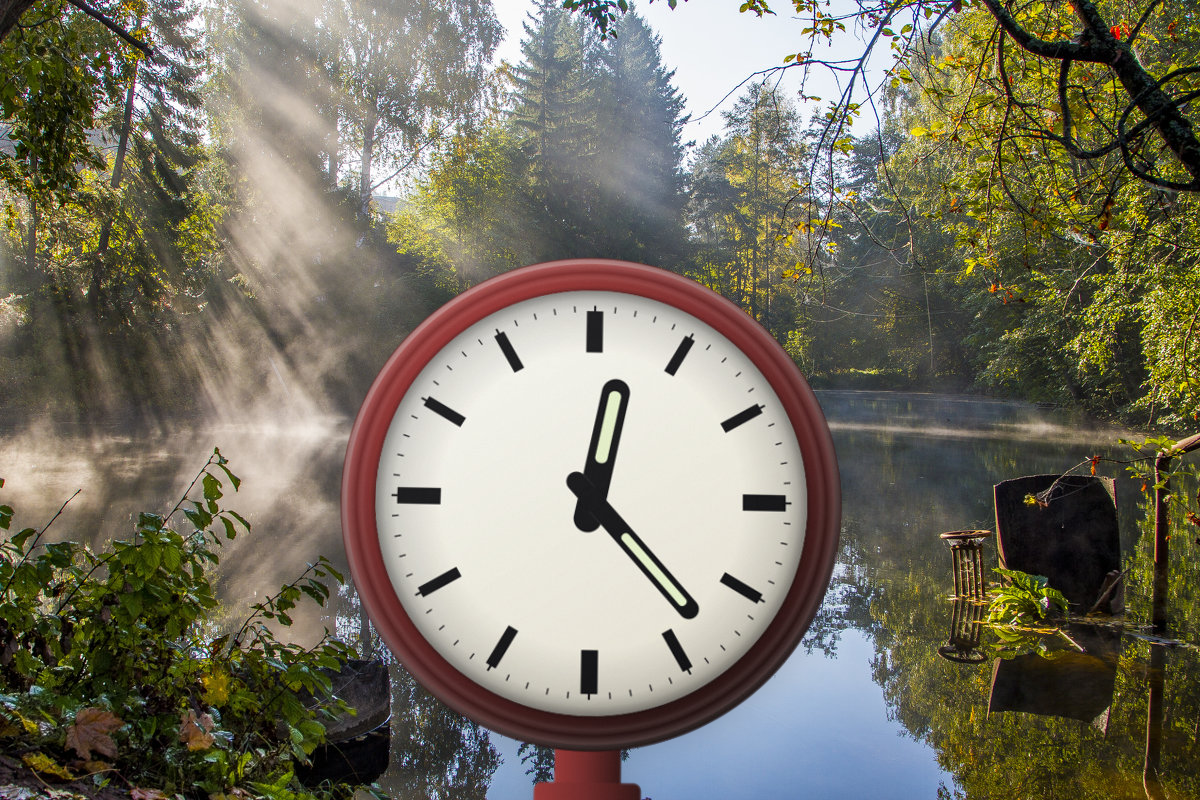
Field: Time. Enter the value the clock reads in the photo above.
12:23
